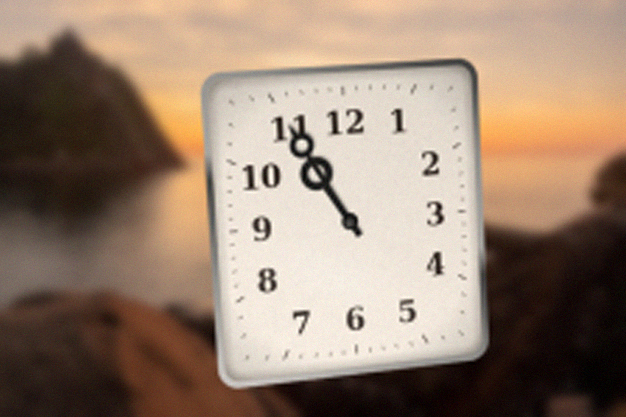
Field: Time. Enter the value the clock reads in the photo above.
10:55
